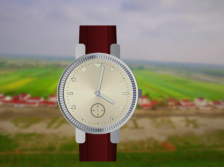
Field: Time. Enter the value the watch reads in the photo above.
4:02
